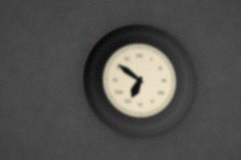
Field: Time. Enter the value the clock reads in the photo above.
6:51
